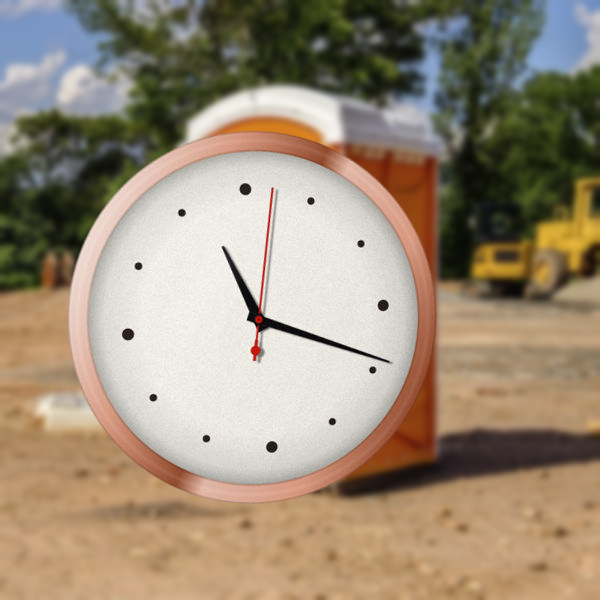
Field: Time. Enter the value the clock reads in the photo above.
11:19:02
